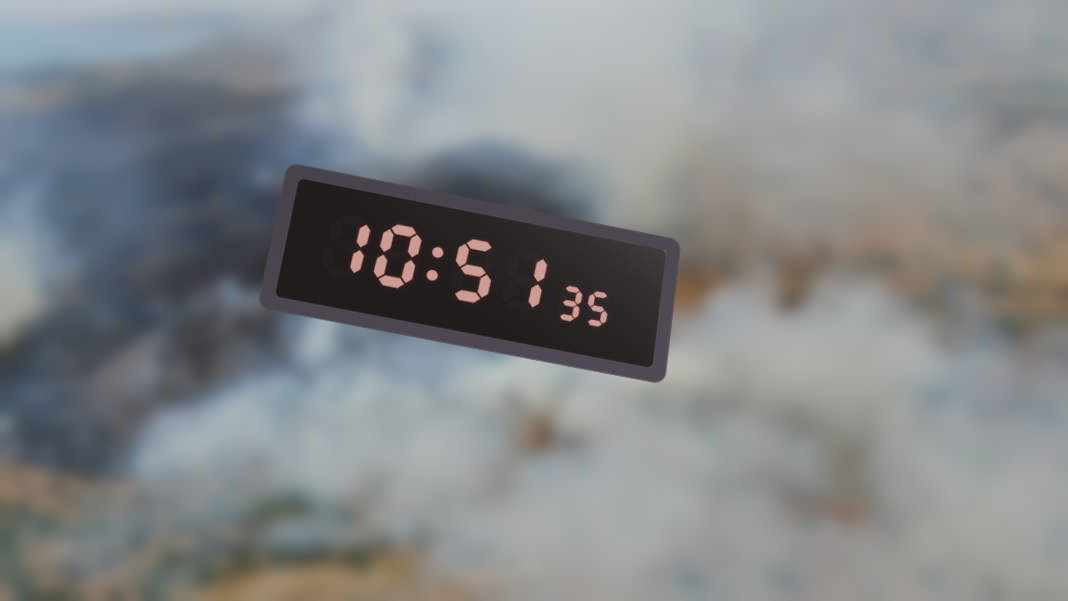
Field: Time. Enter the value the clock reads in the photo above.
10:51:35
